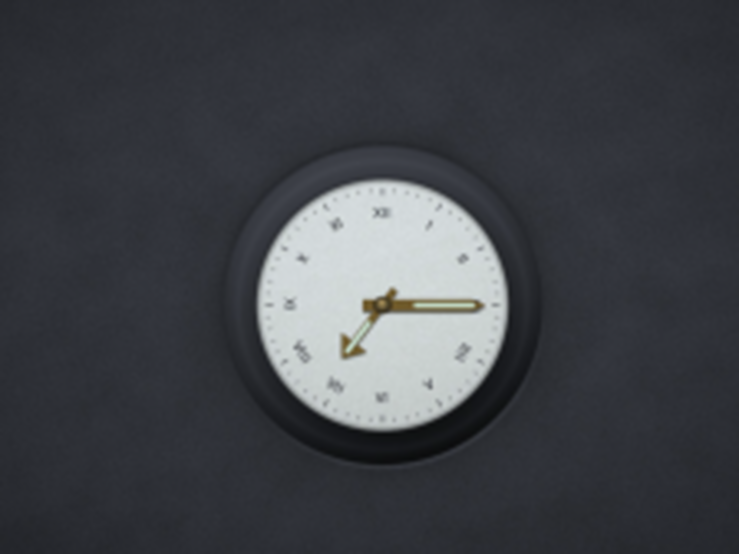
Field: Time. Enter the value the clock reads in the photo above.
7:15
